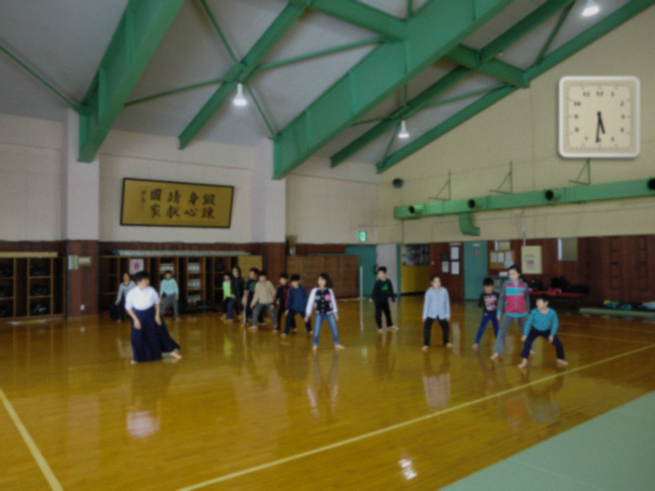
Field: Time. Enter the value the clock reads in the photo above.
5:31
